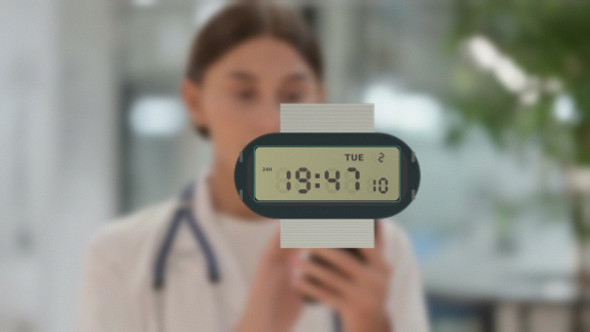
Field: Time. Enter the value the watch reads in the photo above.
19:47:10
